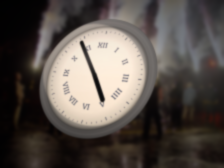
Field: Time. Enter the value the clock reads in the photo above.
4:54
